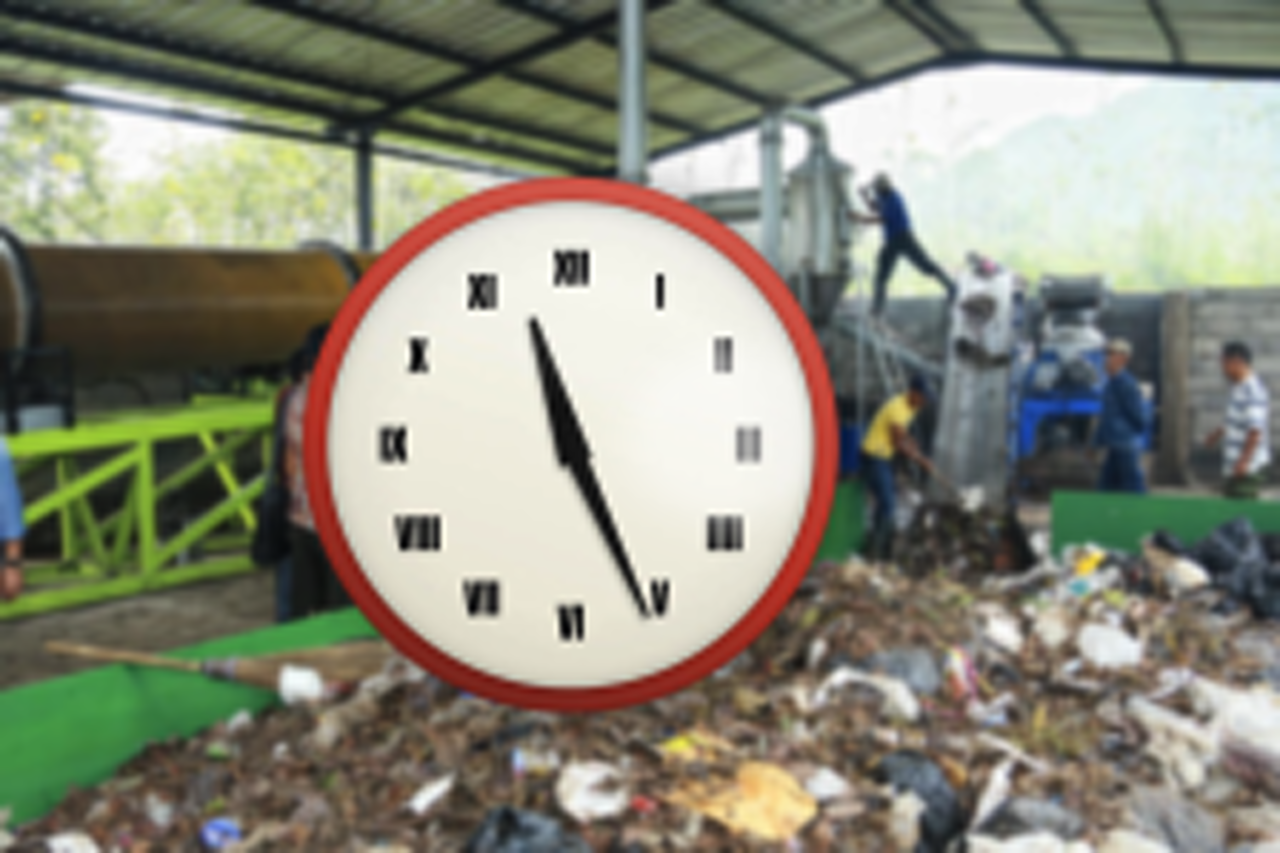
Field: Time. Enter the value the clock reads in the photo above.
11:26
